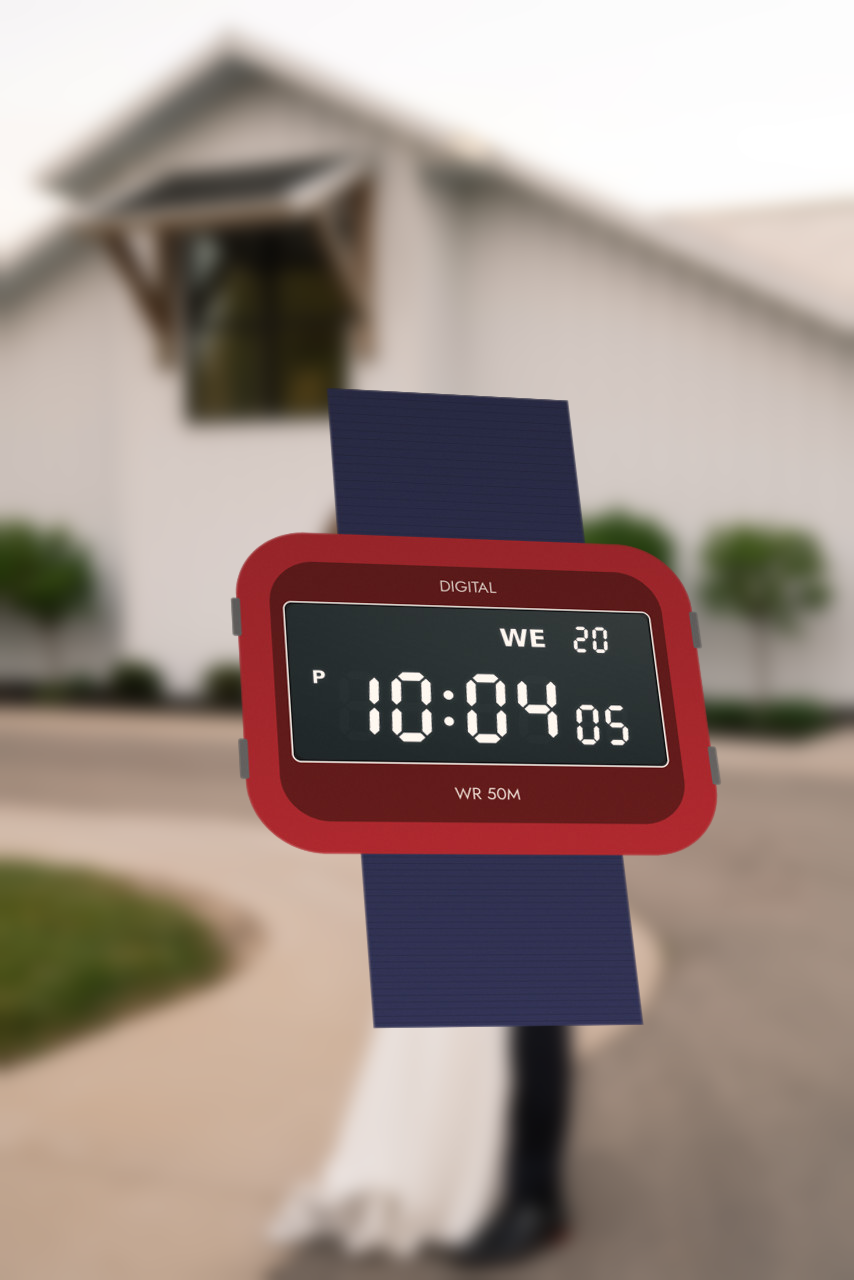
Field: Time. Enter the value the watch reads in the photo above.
10:04:05
